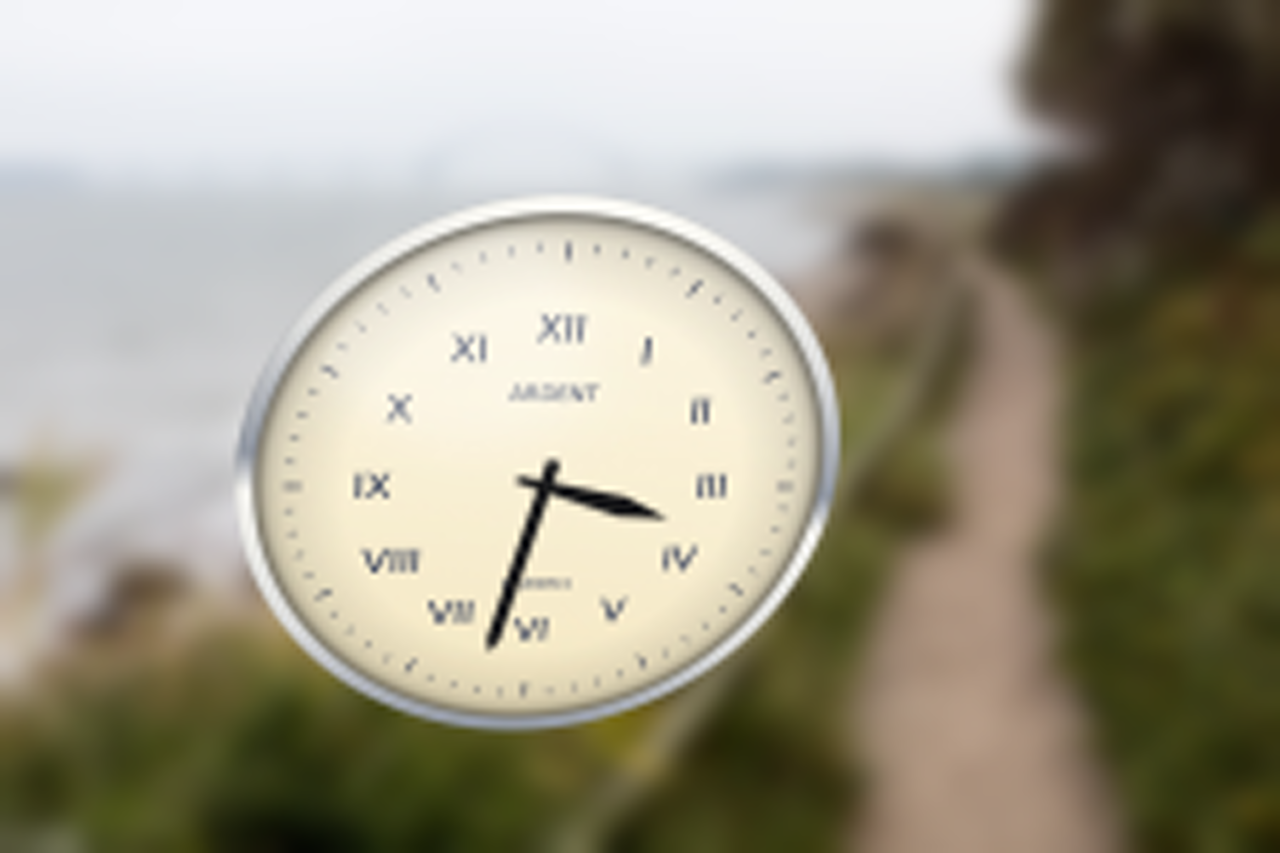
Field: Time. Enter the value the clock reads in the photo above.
3:32
